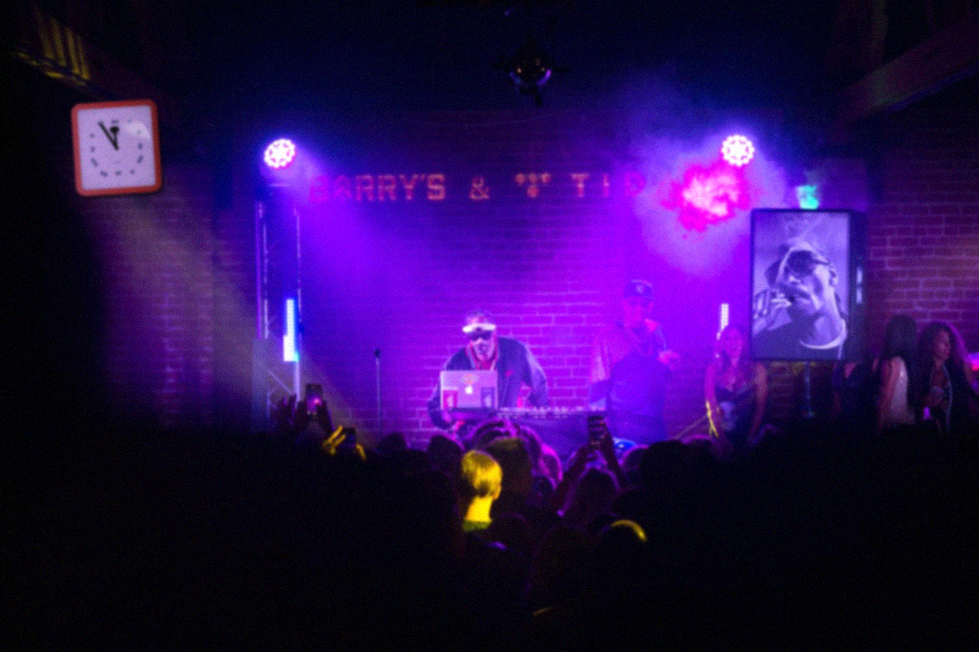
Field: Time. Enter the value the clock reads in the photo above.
11:55
